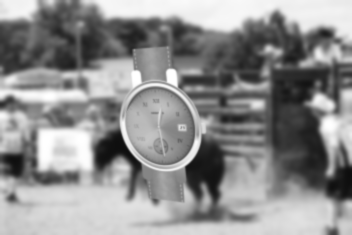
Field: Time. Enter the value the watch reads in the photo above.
12:29
